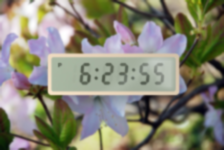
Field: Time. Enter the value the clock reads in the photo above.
6:23:55
